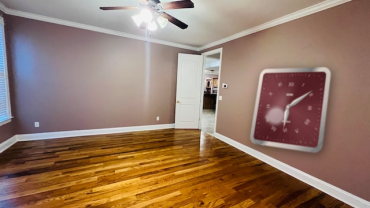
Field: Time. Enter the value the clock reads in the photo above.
6:09
